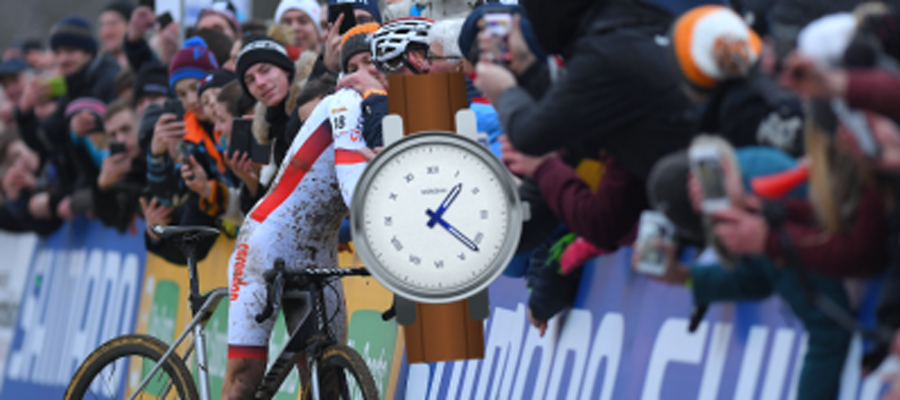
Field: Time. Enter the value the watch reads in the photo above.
1:22
